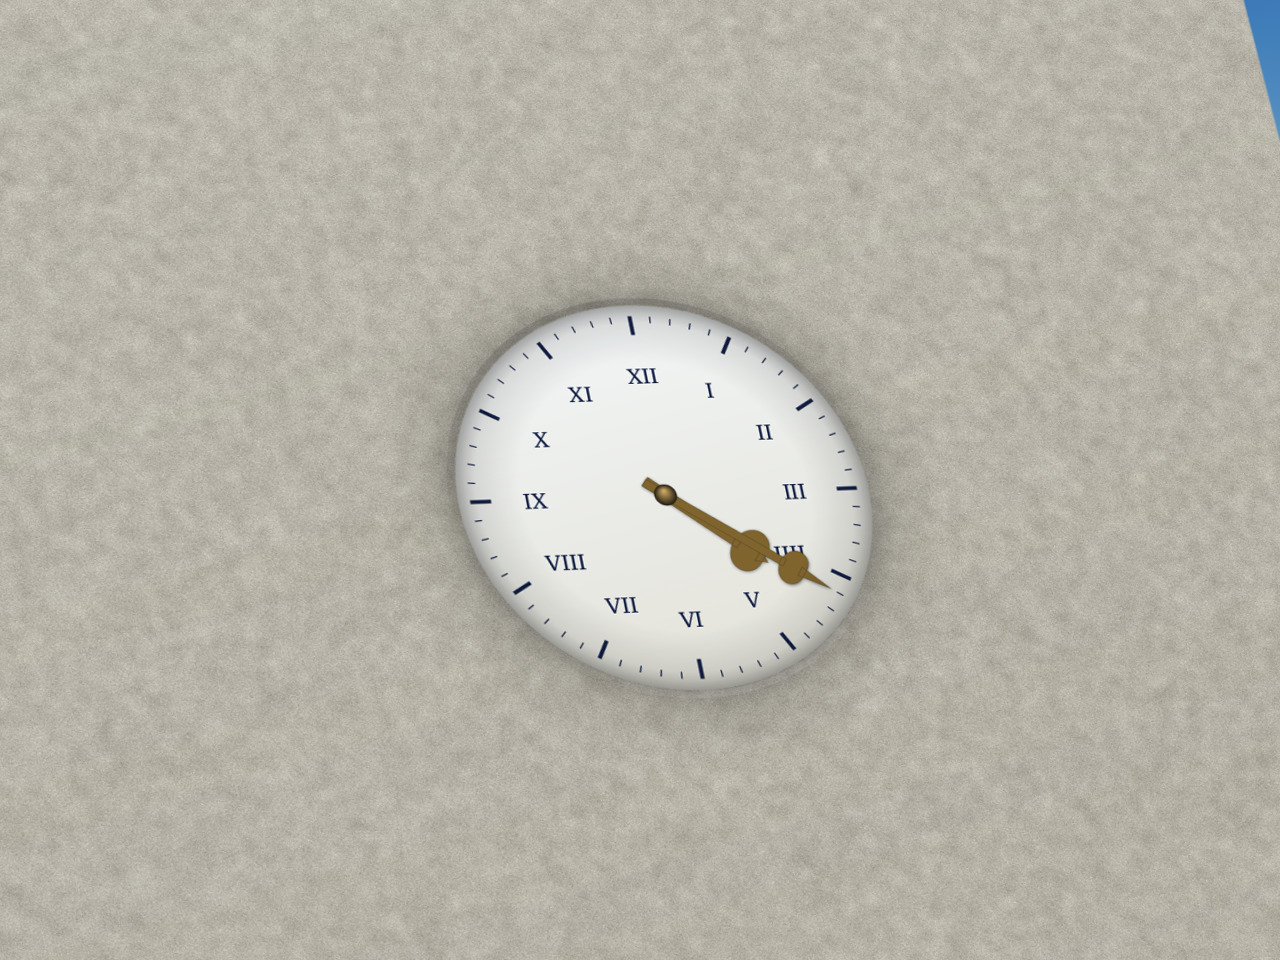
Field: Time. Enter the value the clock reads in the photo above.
4:21
